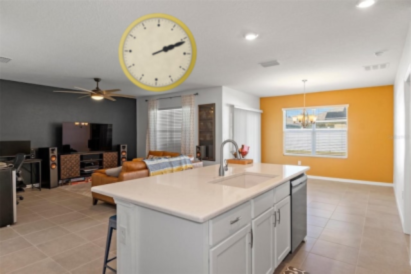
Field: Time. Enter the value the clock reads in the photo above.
2:11
